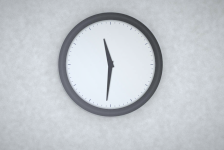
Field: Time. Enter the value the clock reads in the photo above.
11:31
